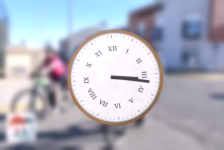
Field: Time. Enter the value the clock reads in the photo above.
3:17
